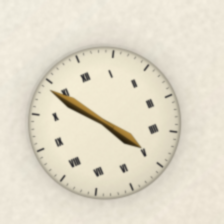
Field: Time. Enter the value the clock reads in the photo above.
4:54
